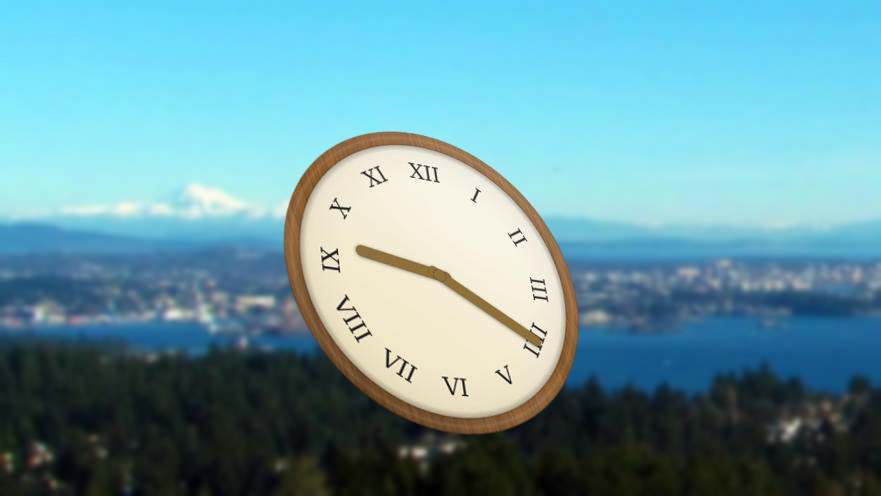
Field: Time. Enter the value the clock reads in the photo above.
9:20
